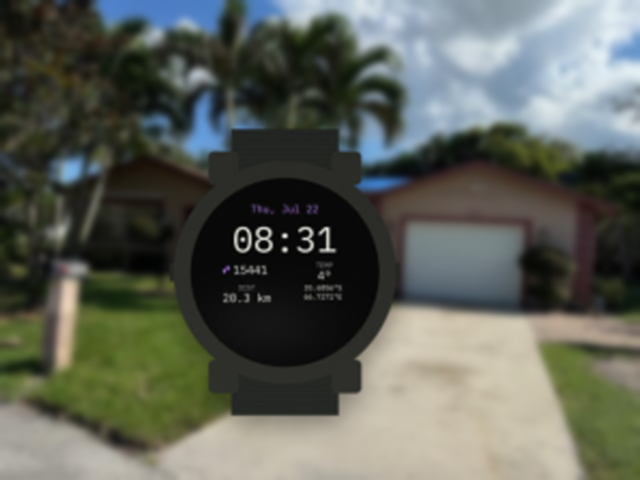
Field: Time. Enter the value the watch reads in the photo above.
8:31
